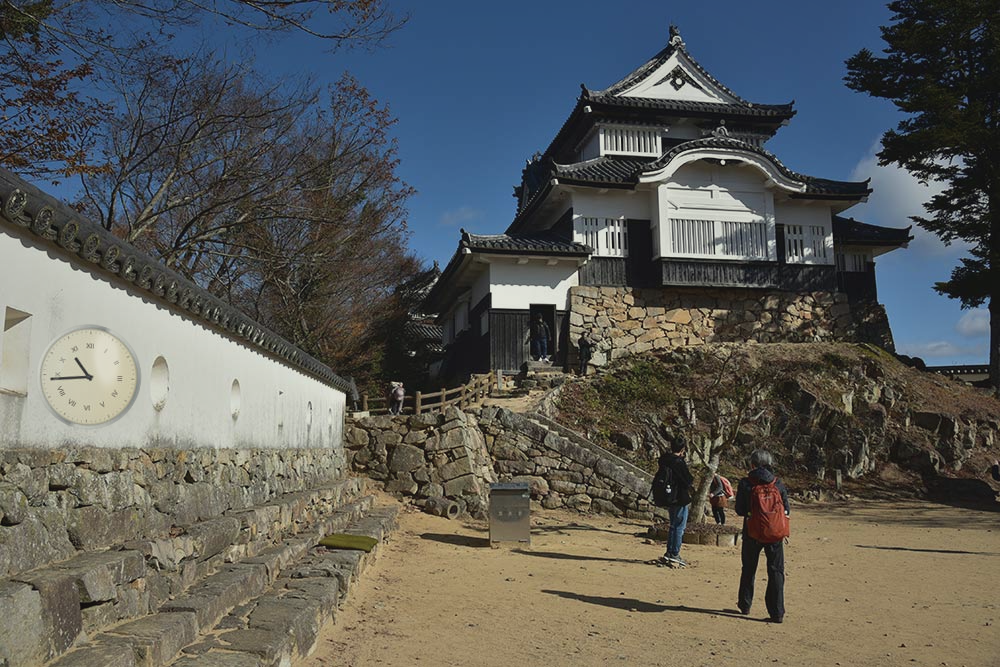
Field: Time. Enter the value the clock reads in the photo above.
10:44
